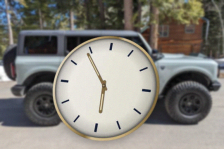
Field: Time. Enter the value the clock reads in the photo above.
5:54
